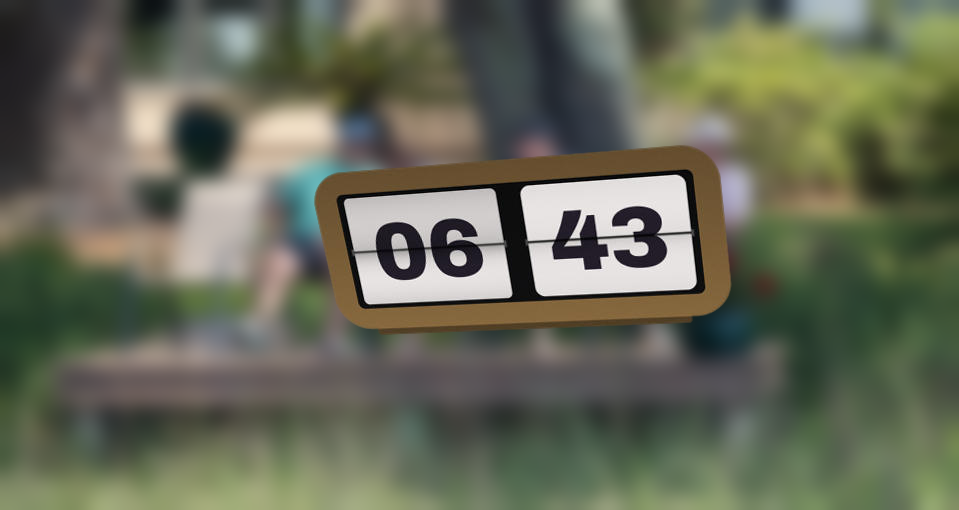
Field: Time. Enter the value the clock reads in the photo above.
6:43
